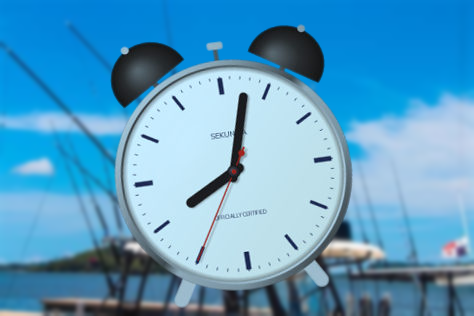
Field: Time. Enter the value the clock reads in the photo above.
8:02:35
